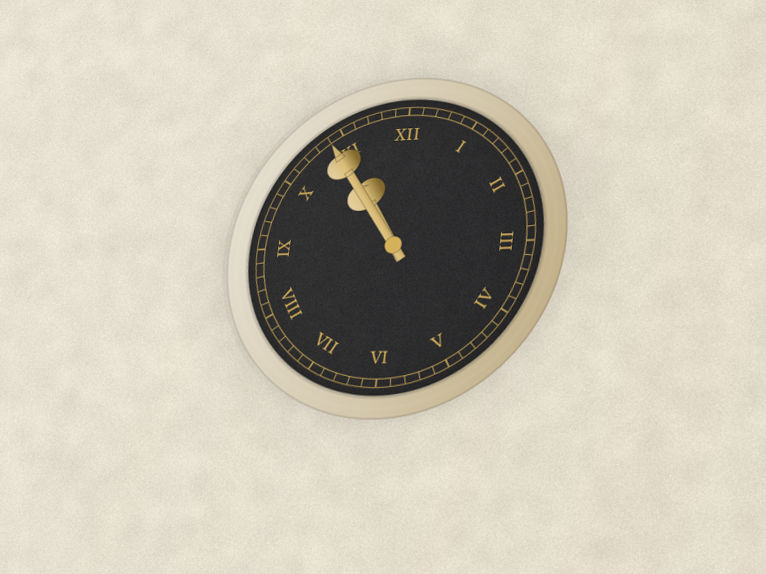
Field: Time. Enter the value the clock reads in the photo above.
10:54
